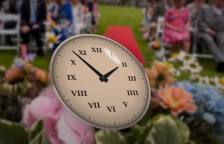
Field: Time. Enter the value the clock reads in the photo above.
1:53
